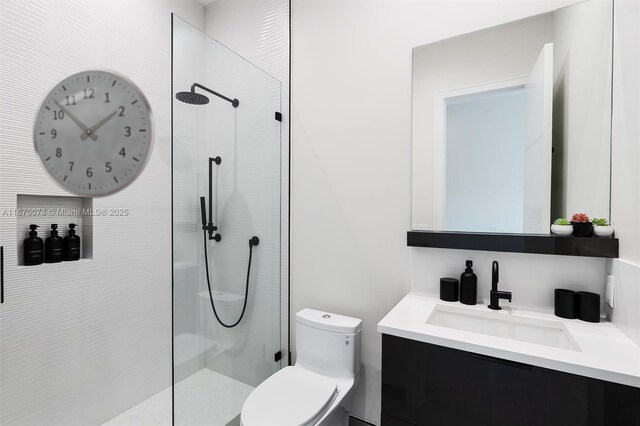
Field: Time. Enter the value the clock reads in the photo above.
1:52
